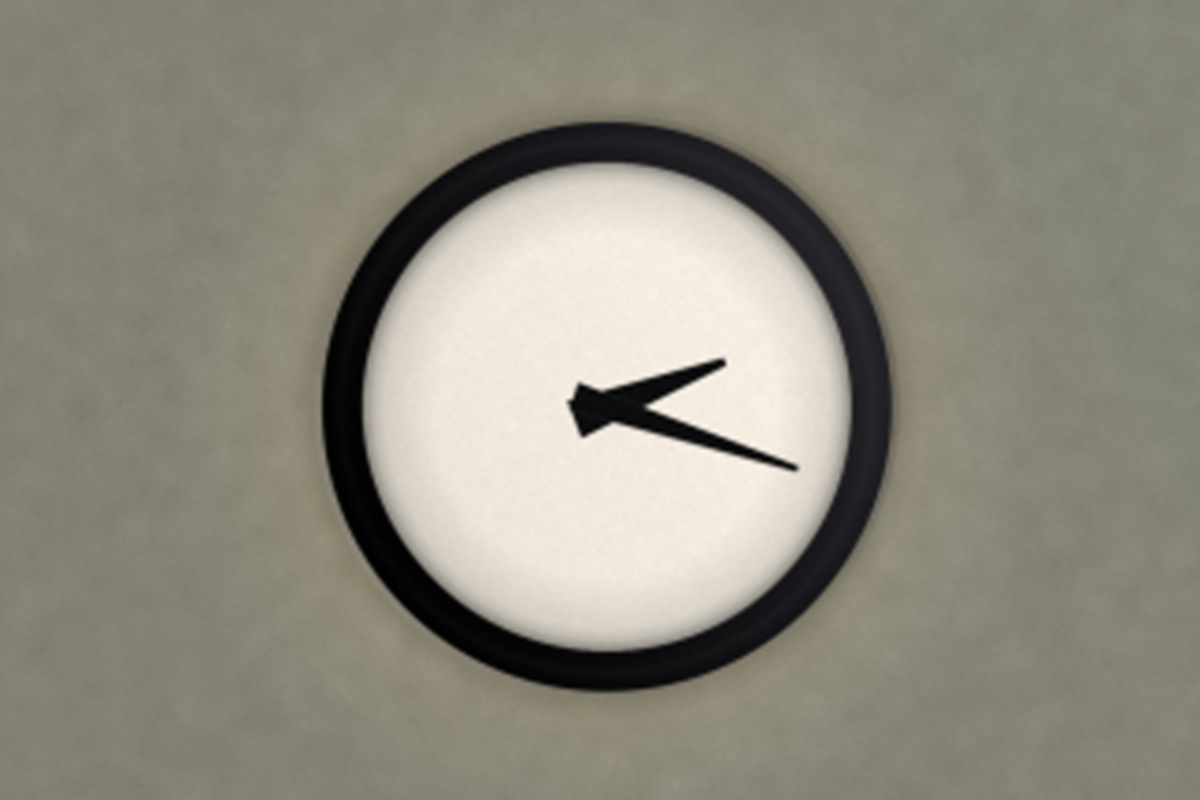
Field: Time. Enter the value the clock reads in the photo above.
2:18
